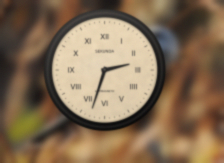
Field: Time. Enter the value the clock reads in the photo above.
2:33
